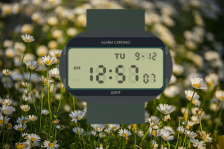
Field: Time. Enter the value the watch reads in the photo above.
12:57:07
